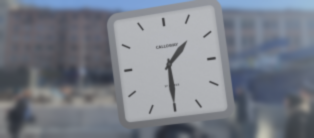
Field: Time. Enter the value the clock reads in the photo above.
1:30
